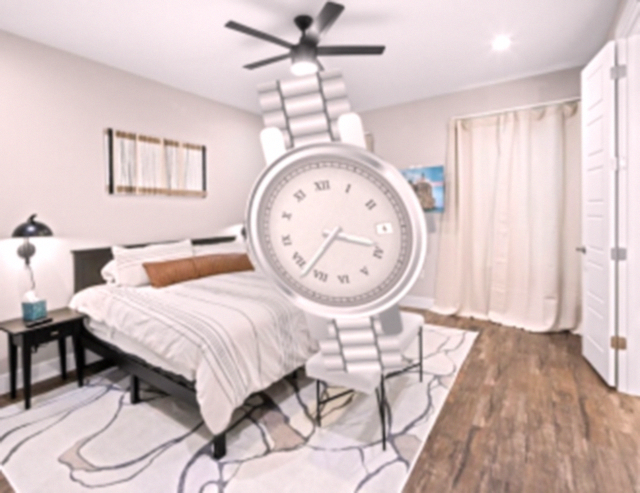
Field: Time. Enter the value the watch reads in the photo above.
3:38
